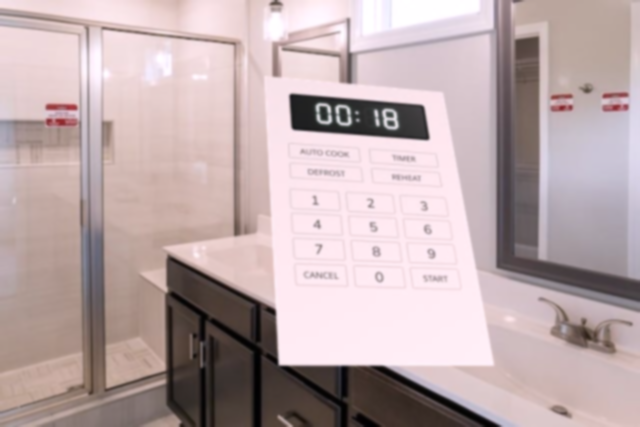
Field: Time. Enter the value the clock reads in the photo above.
0:18
